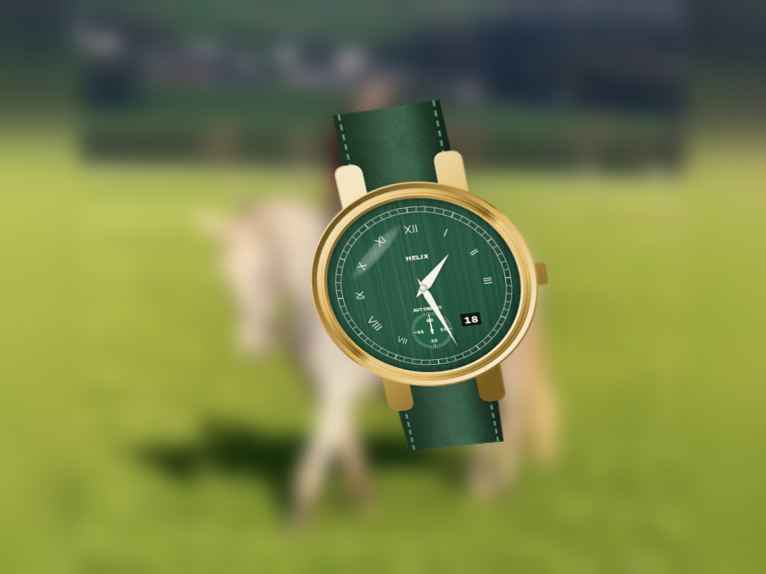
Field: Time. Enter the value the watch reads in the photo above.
1:27
